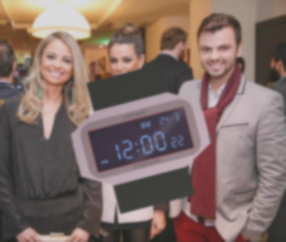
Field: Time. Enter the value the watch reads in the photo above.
12:00
